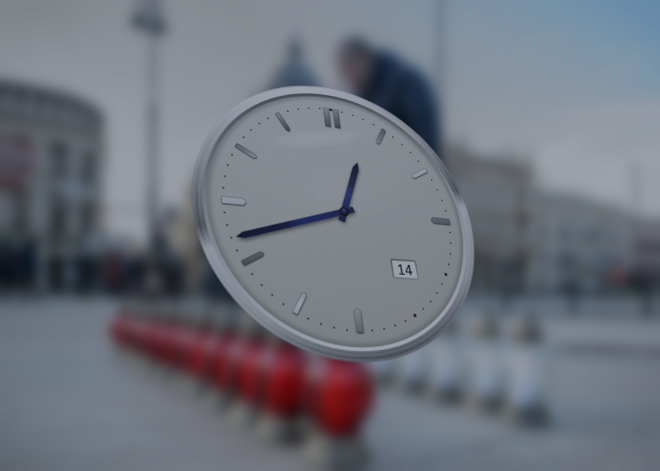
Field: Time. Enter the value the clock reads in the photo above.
12:42
